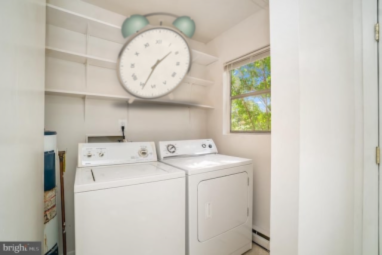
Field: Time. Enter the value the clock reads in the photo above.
1:34
